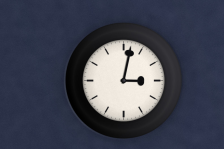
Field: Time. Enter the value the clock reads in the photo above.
3:02
